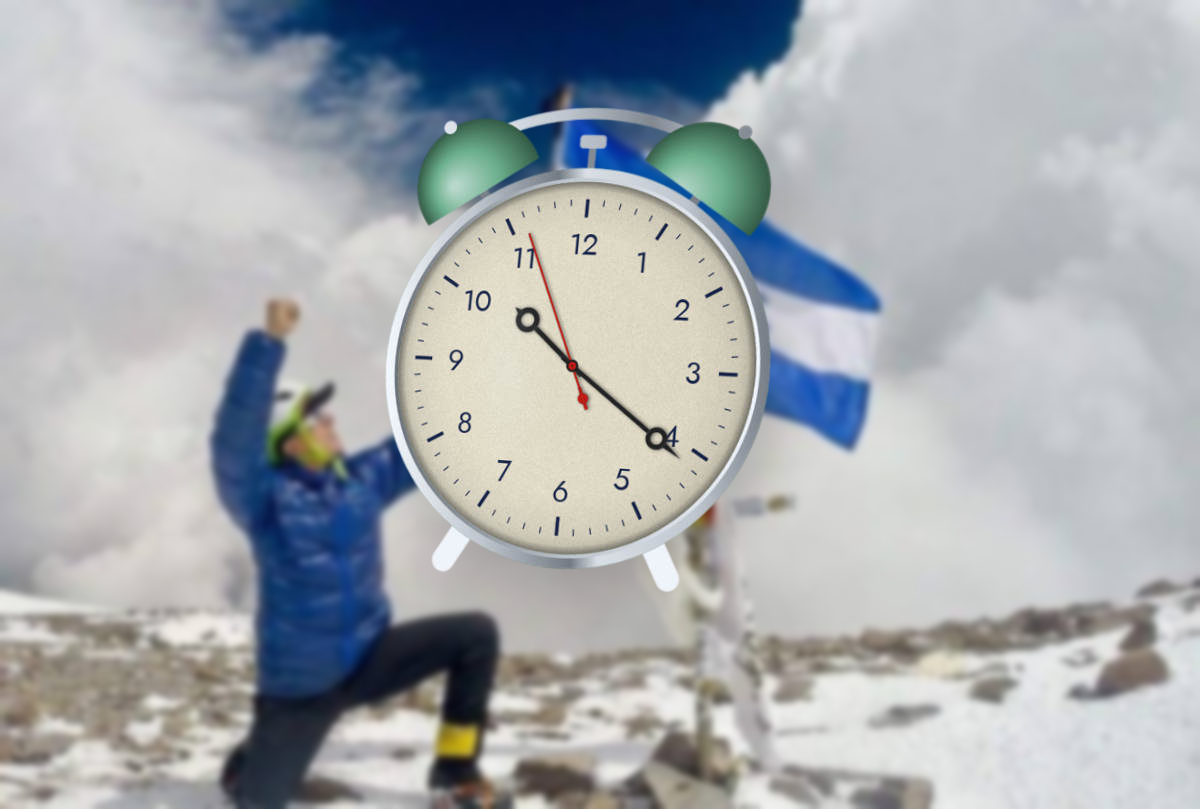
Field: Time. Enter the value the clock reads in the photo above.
10:20:56
